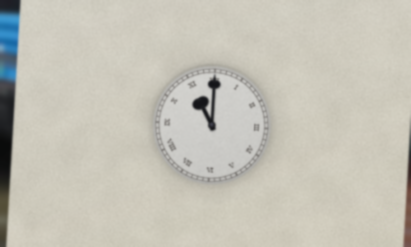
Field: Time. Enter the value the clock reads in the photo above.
11:00
